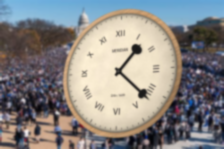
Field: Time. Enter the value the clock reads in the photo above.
1:22
